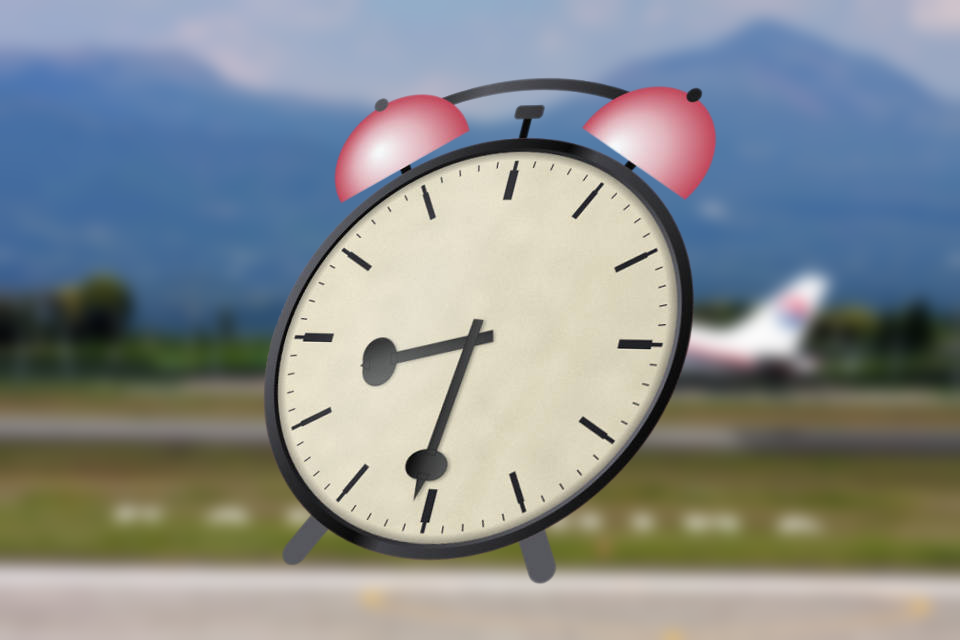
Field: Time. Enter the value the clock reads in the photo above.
8:31
